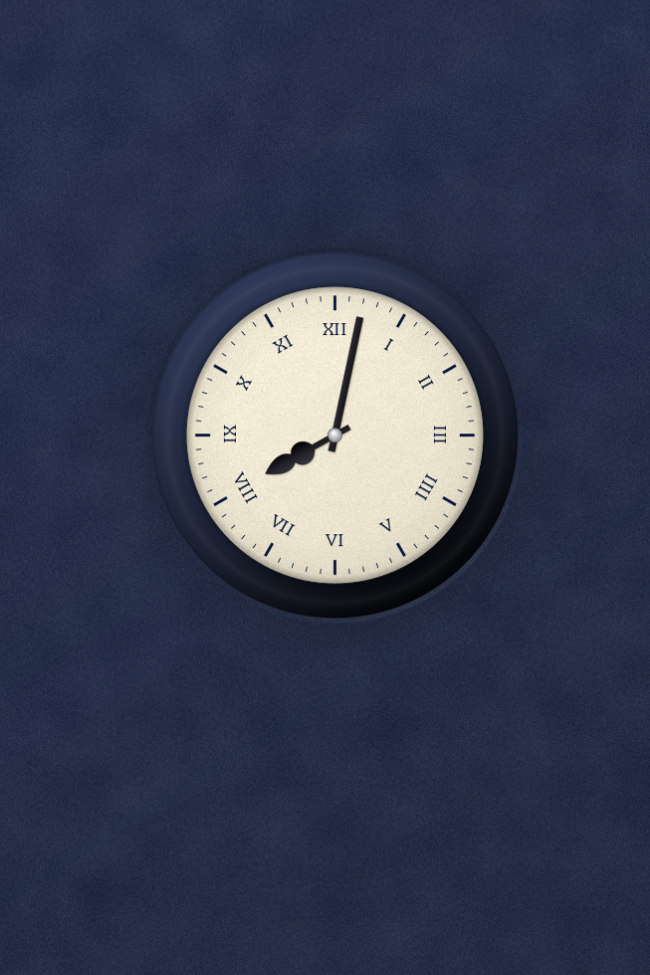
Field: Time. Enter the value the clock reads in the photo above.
8:02
